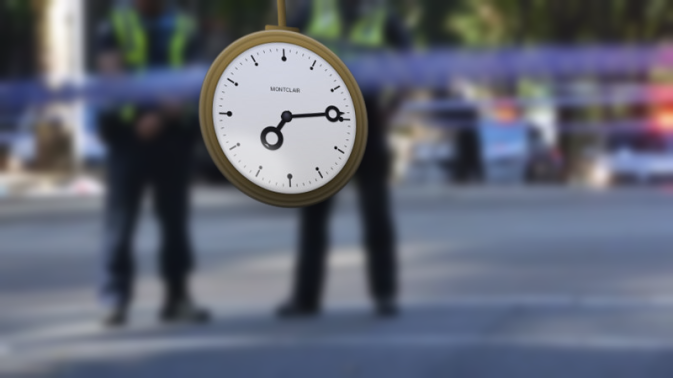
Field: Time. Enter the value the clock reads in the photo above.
7:14
